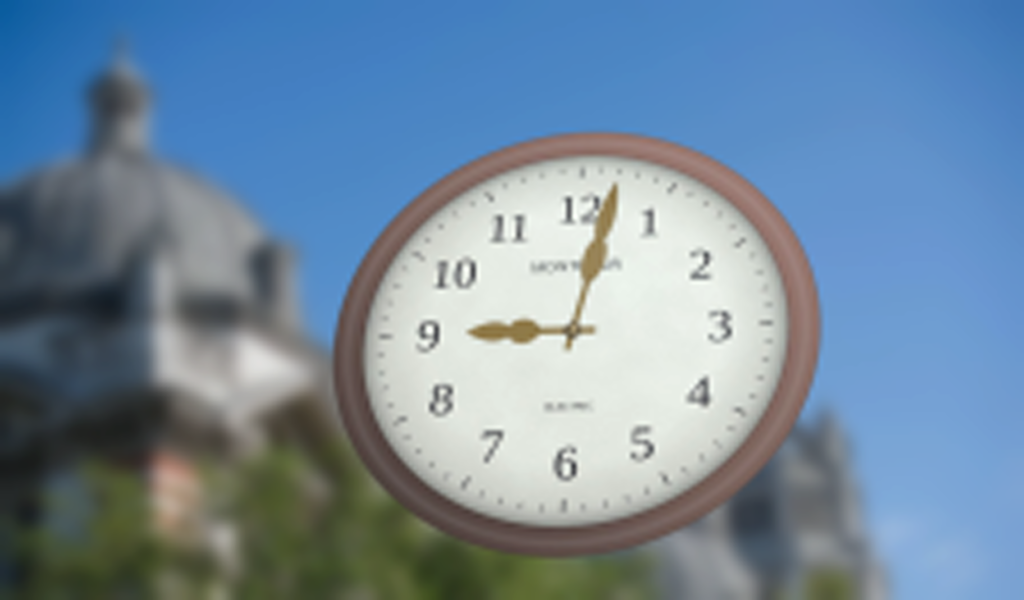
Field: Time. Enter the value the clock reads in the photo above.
9:02
